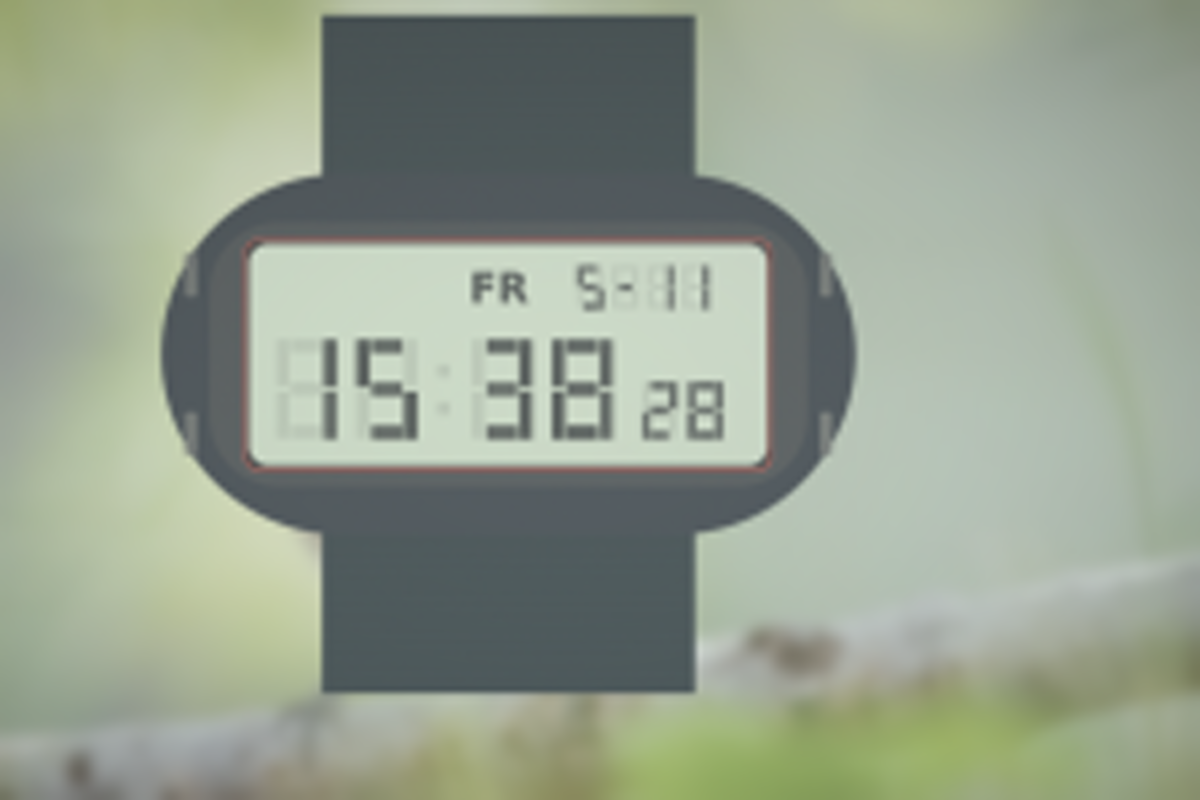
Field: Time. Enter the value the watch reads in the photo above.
15:38:28
